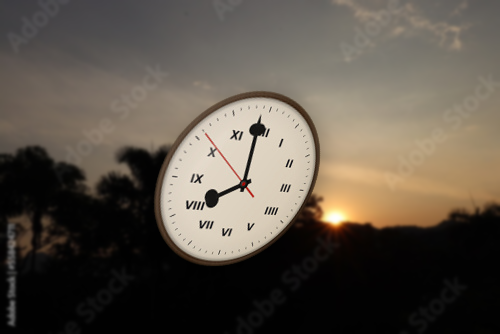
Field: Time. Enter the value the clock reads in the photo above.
7:58:51
